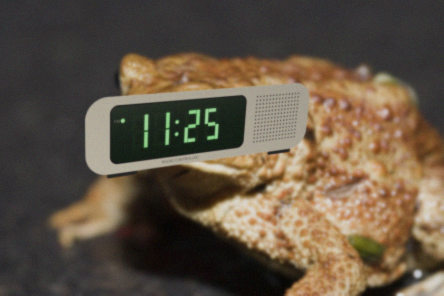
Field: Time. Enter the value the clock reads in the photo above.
11:25
